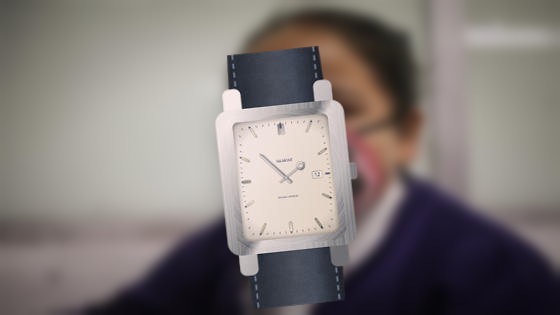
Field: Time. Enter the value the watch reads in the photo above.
1:53
